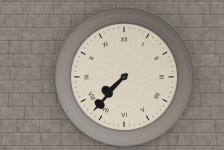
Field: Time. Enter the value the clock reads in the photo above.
7:37
